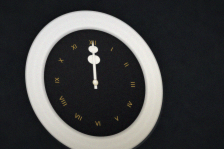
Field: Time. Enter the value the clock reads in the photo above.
12:00
